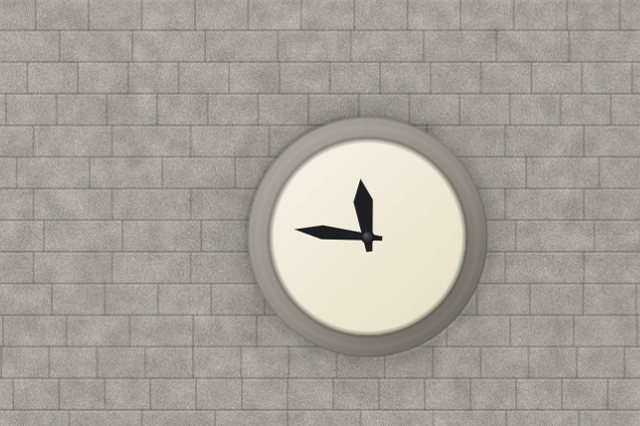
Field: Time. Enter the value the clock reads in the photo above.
11:46
